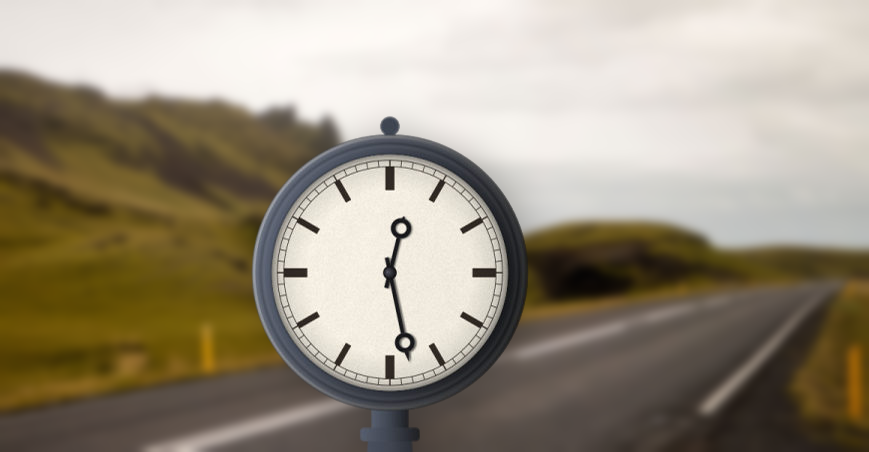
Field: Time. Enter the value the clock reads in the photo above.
12:28
